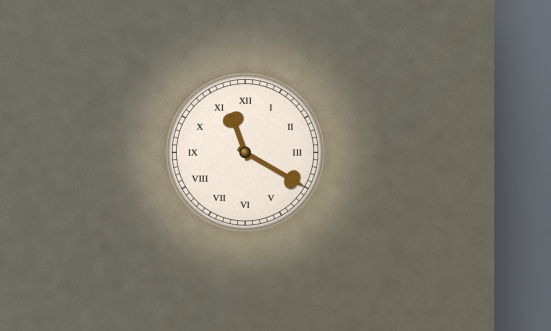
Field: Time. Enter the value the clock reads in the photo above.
11:20
